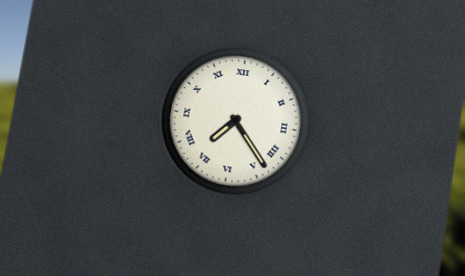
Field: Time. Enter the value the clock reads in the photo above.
7:23
